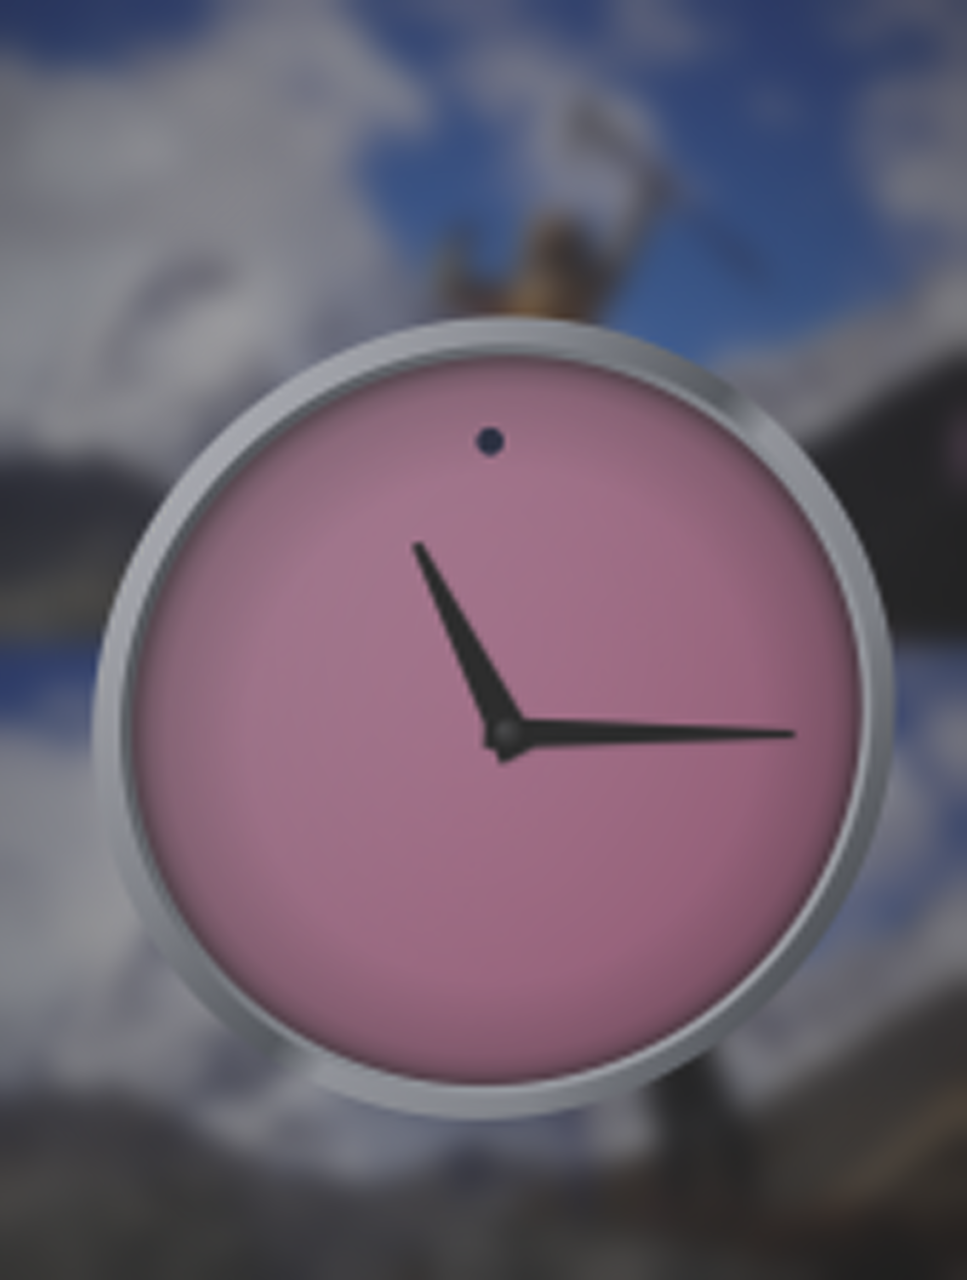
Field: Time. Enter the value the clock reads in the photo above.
11:16
